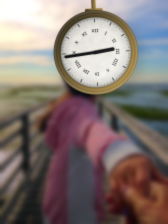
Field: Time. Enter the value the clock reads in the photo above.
2:44
